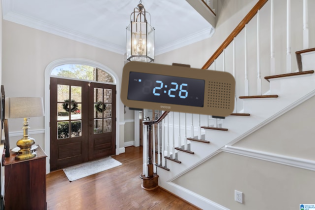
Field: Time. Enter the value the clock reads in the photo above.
2:26
